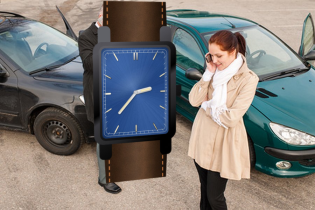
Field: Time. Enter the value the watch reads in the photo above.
2:37
